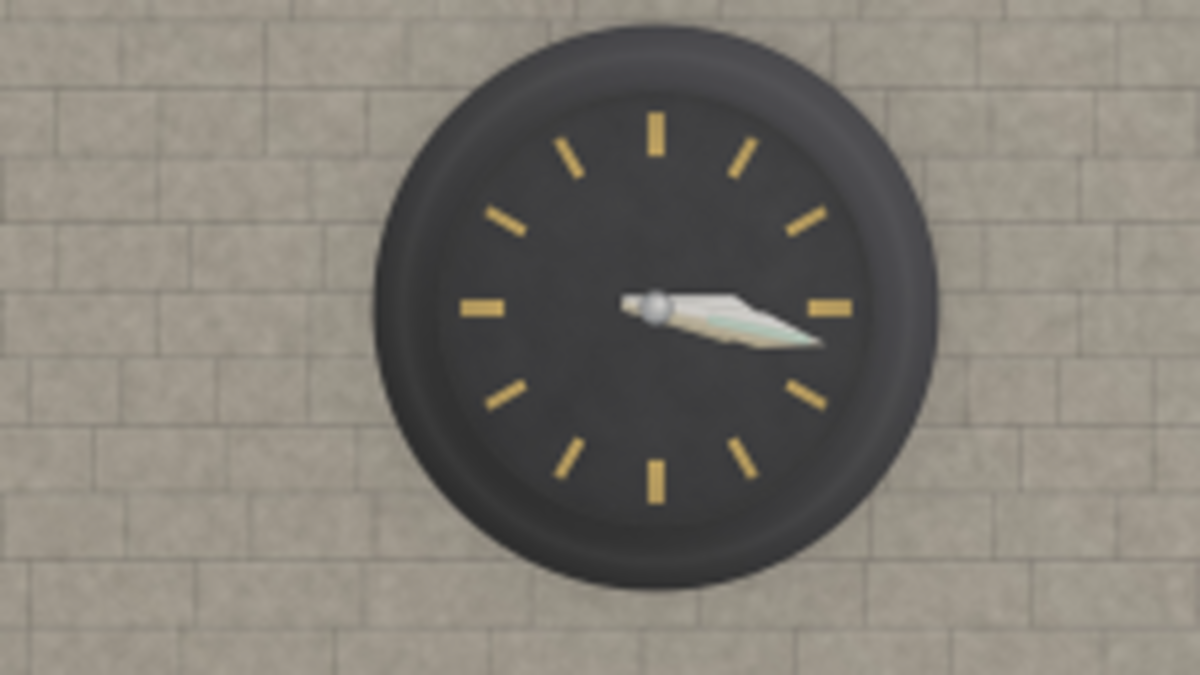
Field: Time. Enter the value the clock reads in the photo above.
3:17
